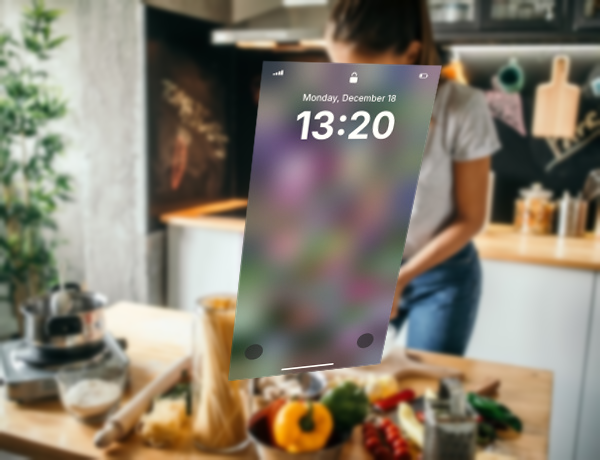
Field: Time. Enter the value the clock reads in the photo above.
13:20
